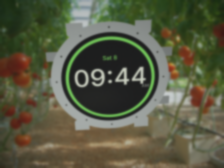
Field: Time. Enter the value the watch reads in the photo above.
9:44
